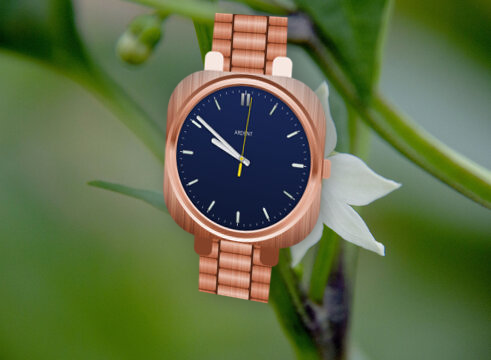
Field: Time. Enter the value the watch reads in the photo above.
9:51:01
